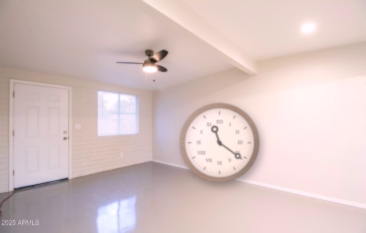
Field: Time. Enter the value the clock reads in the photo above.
11:21
